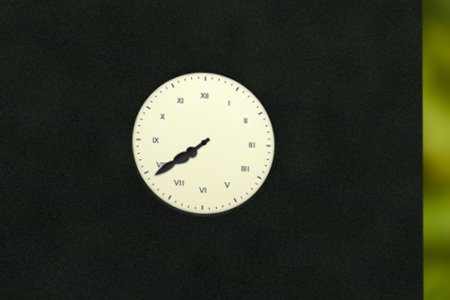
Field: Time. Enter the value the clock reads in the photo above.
7:39
